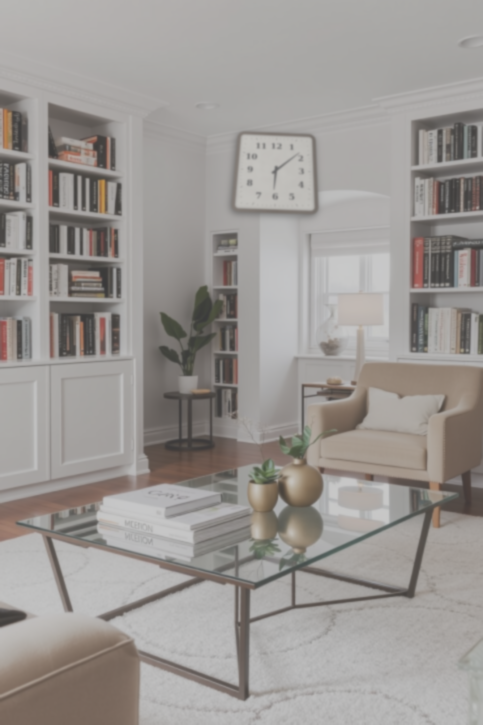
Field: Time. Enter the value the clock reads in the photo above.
6:08
